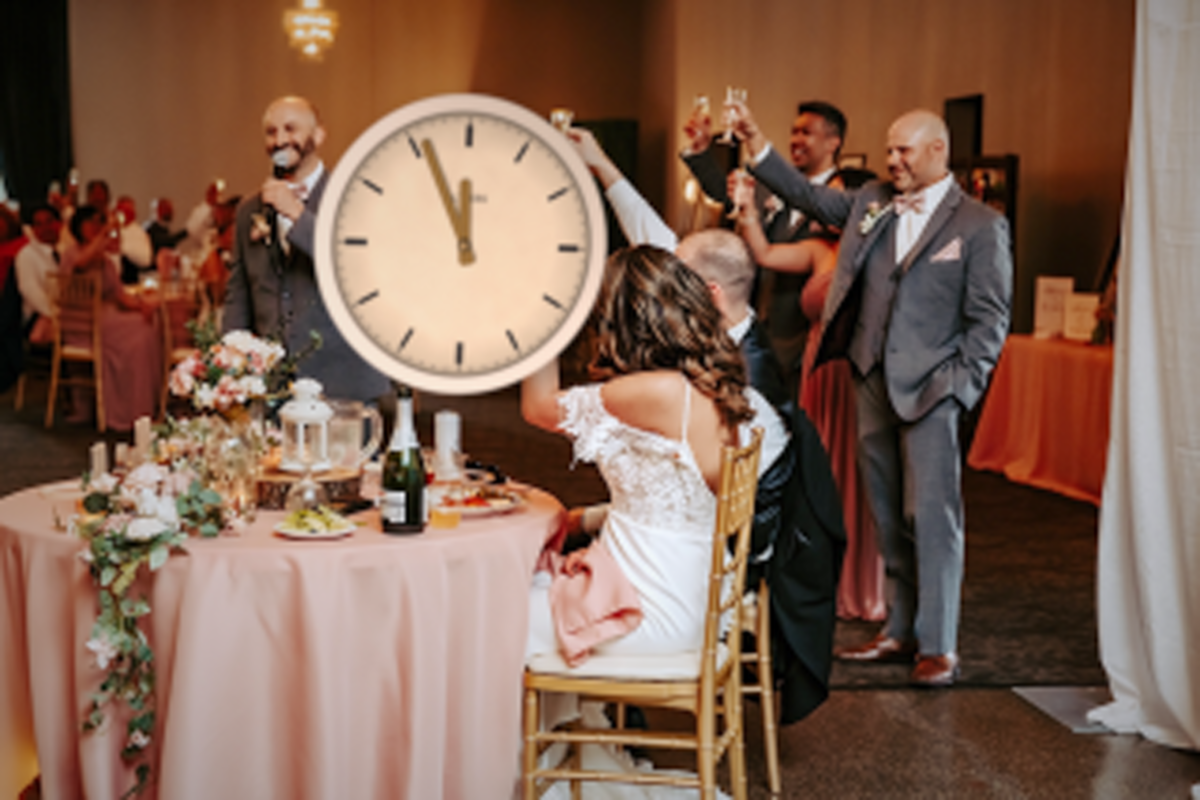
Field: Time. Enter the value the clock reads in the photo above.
11:56
